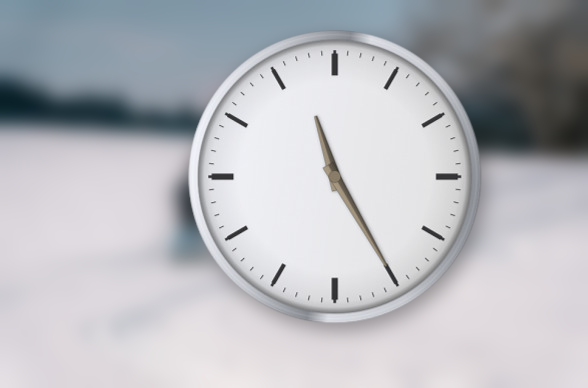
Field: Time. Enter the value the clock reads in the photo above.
11:25
